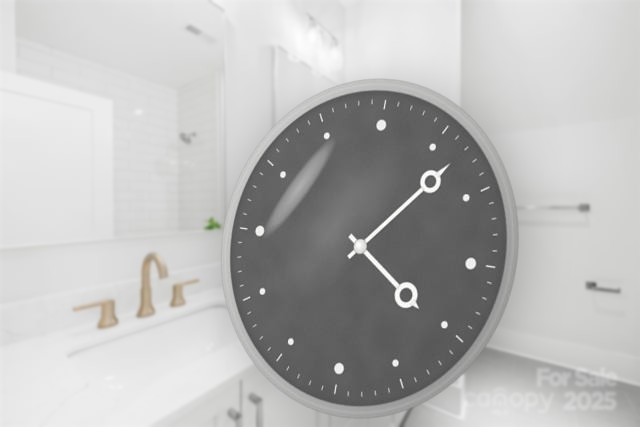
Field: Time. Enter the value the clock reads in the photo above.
4:07
